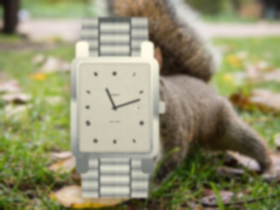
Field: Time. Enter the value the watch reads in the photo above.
11:12
